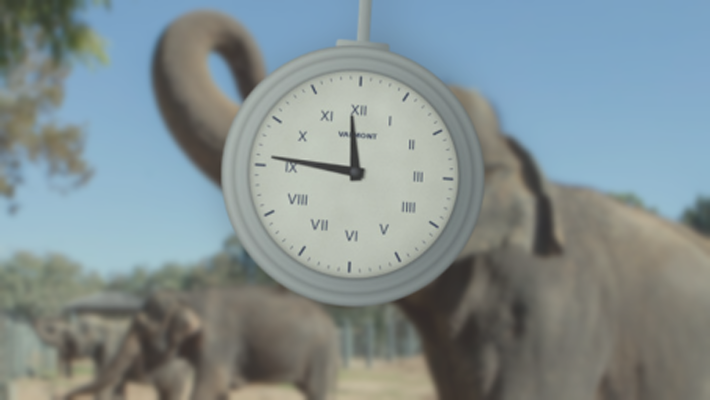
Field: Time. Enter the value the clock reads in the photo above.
11:46
